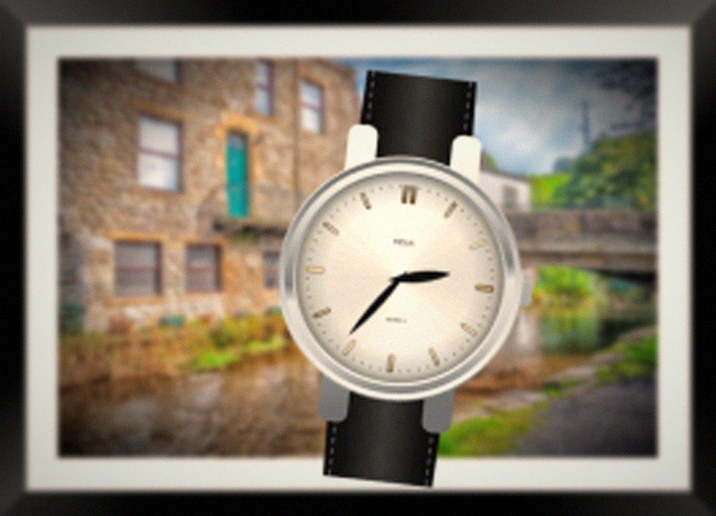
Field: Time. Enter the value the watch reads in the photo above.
2:36
